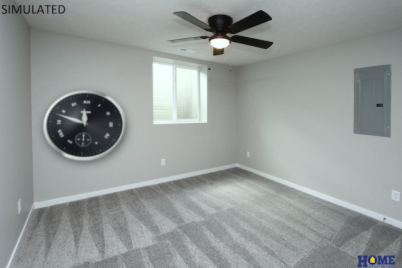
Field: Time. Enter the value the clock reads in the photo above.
11:48
